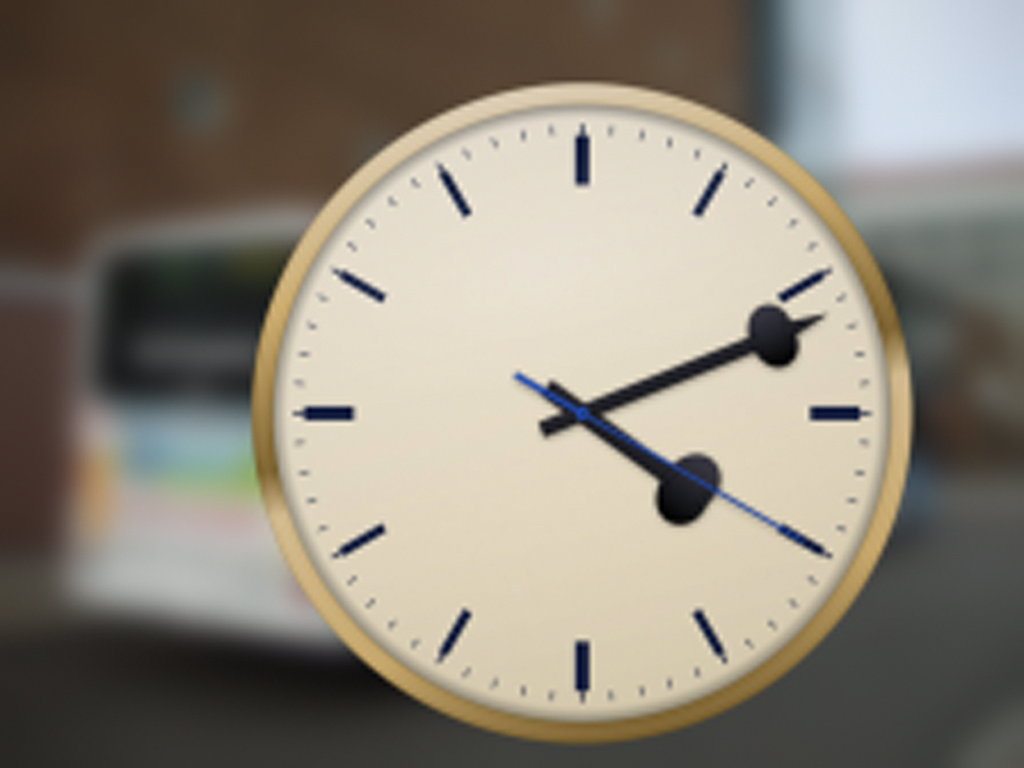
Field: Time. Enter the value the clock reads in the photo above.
4:11:20
